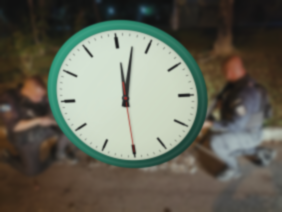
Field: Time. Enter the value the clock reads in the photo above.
12:02:30
